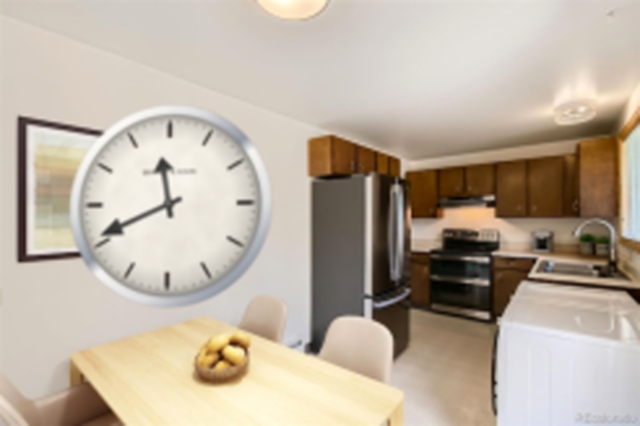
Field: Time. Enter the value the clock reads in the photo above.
11:41
